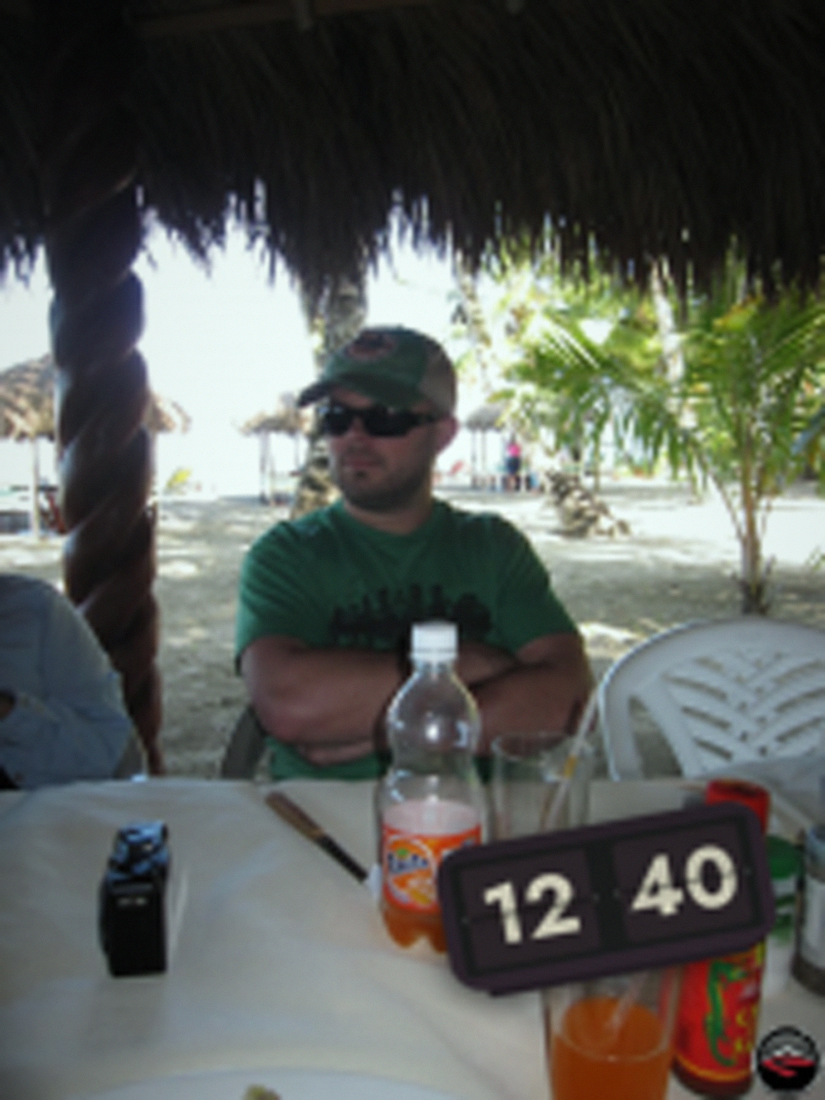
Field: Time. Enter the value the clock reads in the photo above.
12:40
